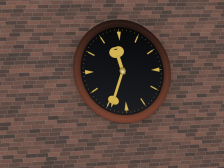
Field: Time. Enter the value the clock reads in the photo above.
11:34
